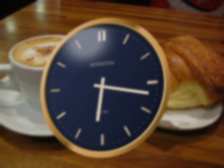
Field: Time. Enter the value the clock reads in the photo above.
6:17
